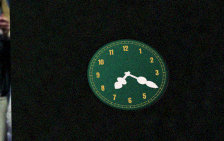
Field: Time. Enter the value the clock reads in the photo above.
7:20
